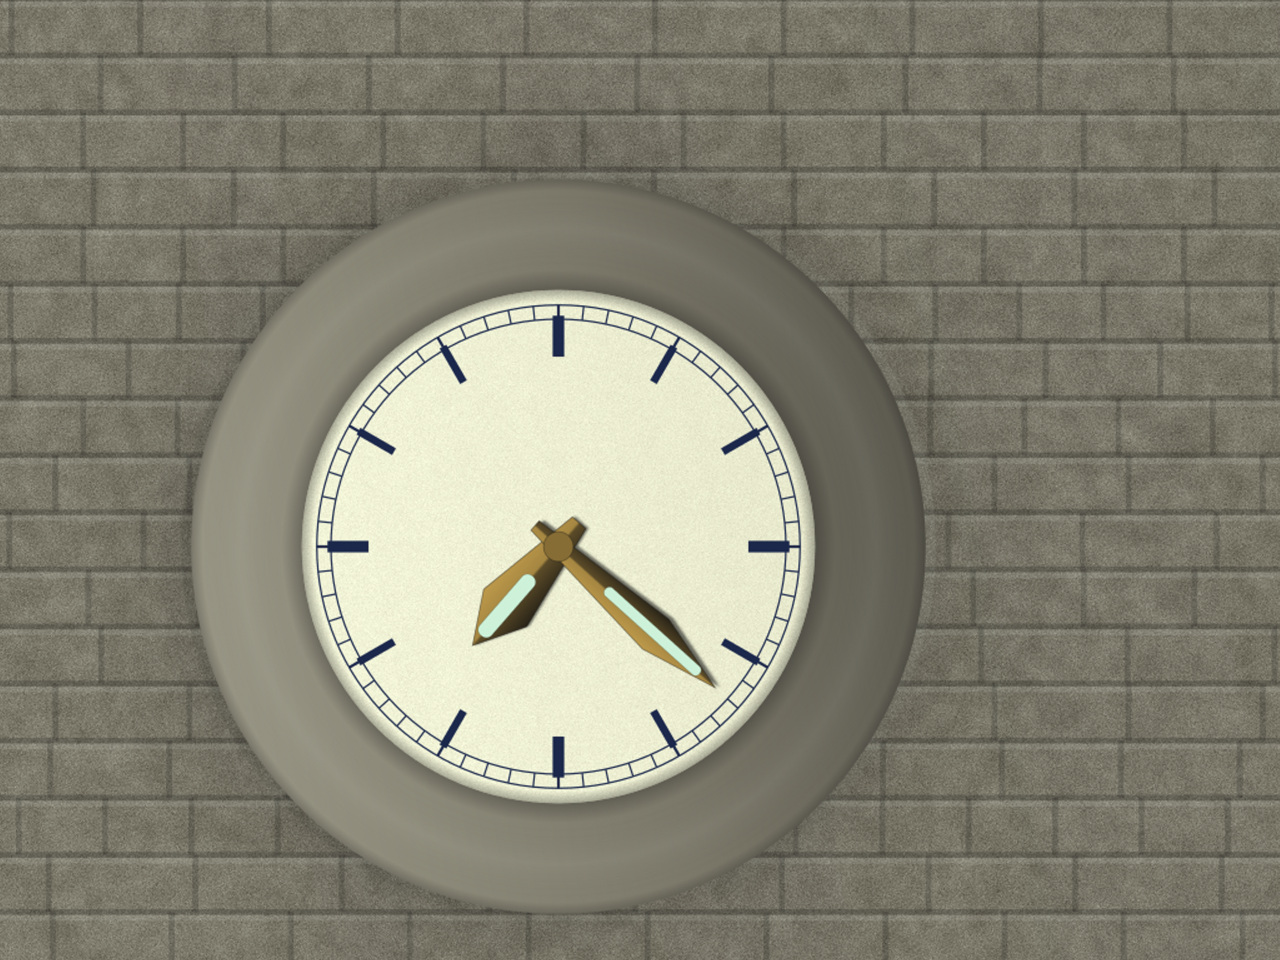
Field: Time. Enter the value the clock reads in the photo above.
7:22
